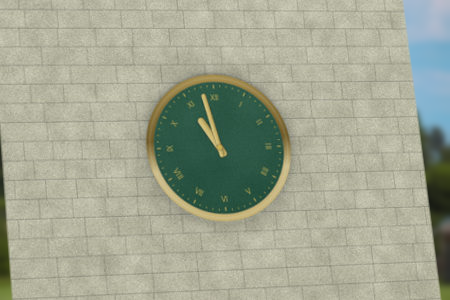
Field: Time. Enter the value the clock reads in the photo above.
10:58
